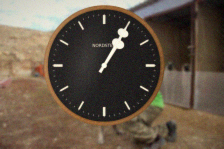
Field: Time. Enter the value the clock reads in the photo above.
1:05
